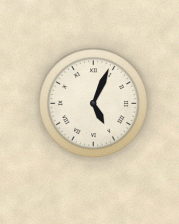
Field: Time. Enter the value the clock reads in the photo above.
5:04
